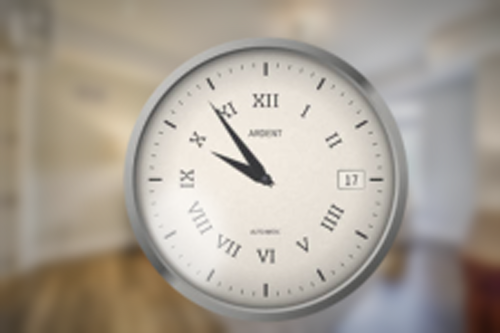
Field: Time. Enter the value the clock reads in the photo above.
9:54
